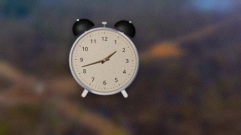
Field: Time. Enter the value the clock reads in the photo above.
1:42
